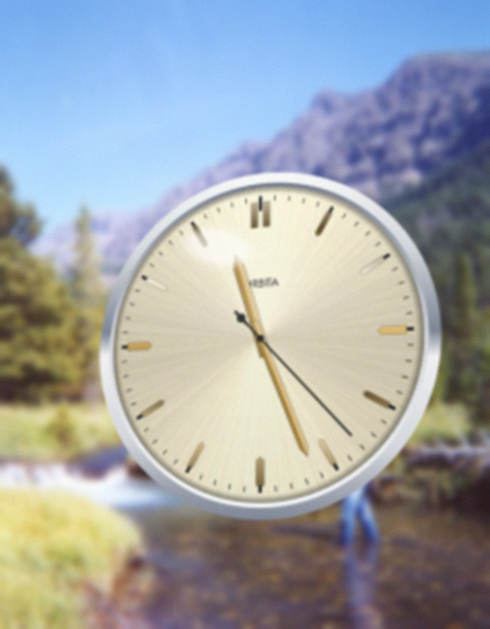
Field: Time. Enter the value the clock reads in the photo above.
11:26:23
